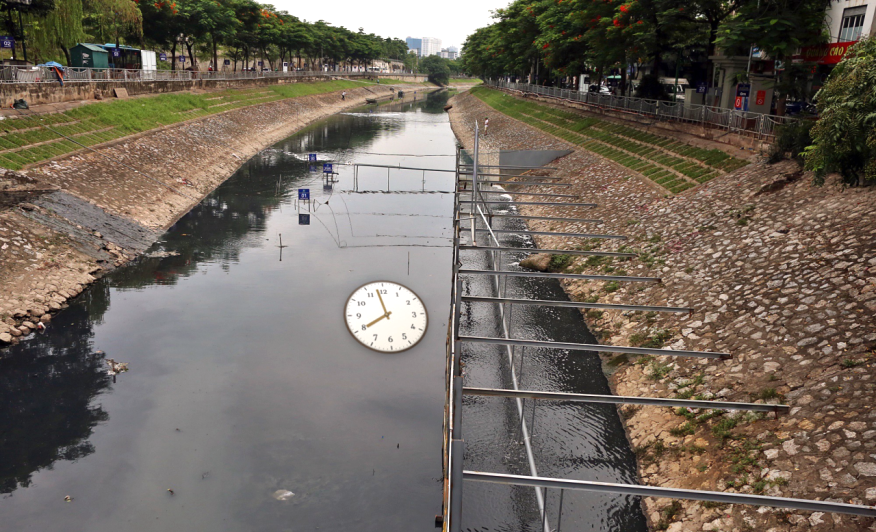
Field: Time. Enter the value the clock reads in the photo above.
7:58
